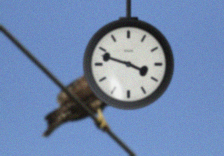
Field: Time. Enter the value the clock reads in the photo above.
3:48
